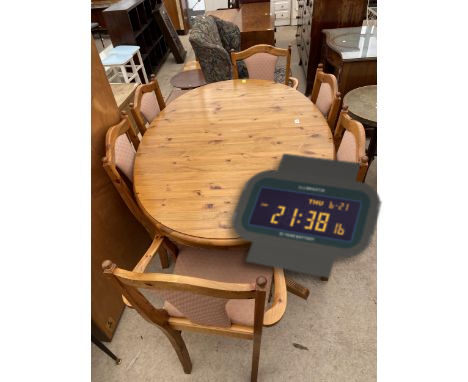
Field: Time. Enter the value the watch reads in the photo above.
21:38:16
